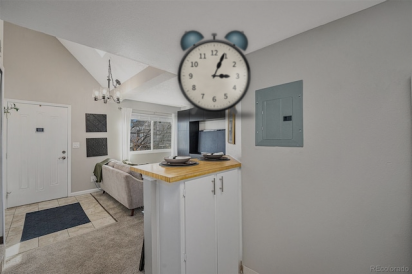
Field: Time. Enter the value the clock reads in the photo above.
3:04
